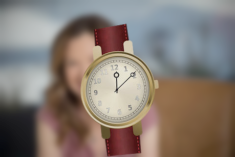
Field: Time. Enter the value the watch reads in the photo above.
12:09
